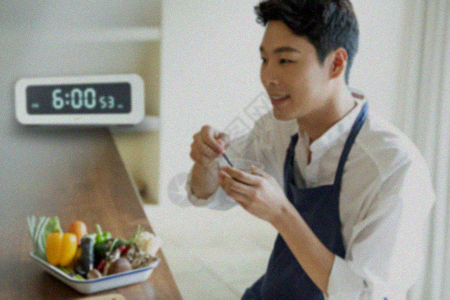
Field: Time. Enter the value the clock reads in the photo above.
6:00
